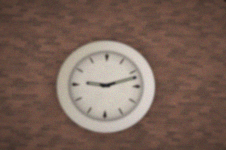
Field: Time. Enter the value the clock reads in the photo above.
9:12
